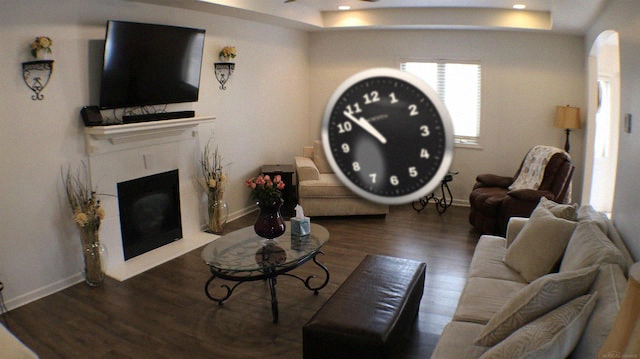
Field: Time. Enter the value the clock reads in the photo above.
10:53
